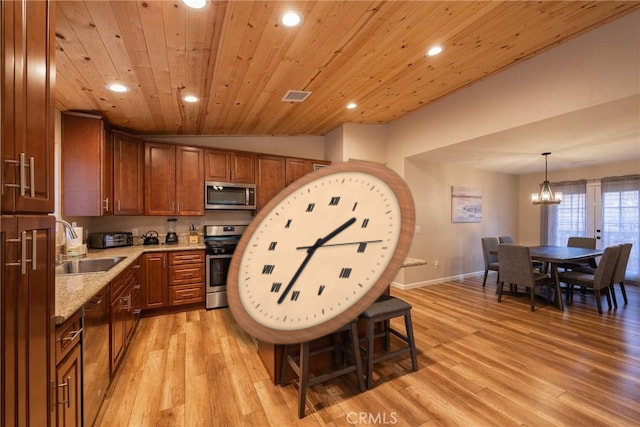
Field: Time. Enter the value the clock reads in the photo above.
1:32:14
